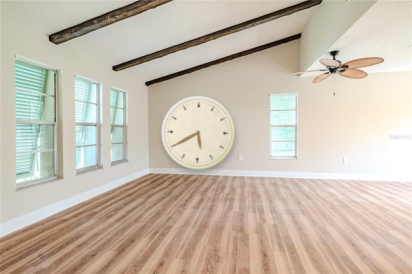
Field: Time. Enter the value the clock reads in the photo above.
5:40
